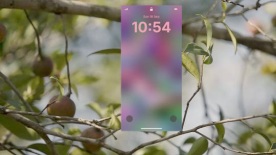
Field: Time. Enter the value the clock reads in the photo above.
10:54
